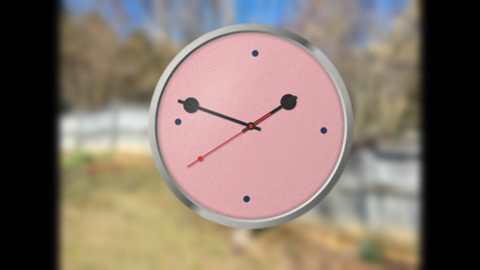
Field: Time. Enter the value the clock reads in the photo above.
1:47:39
